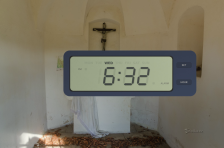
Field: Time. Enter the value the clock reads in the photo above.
6:32
